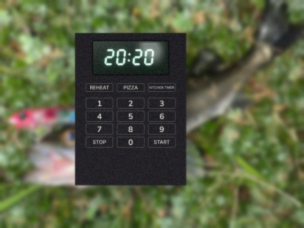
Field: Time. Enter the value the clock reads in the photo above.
20:20
